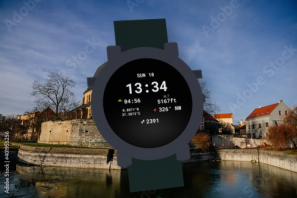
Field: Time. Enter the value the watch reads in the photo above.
13:34
